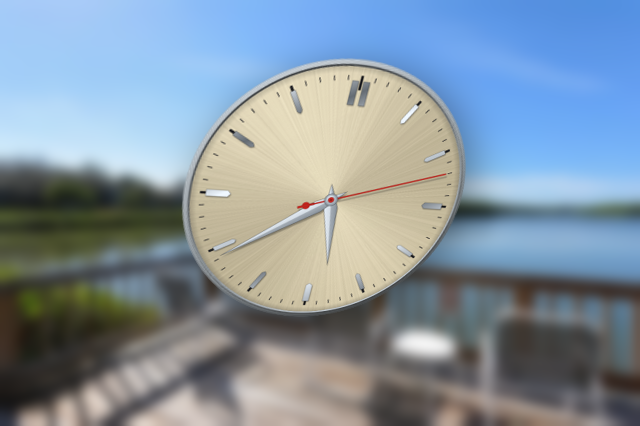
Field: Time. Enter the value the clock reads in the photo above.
5:39:12
